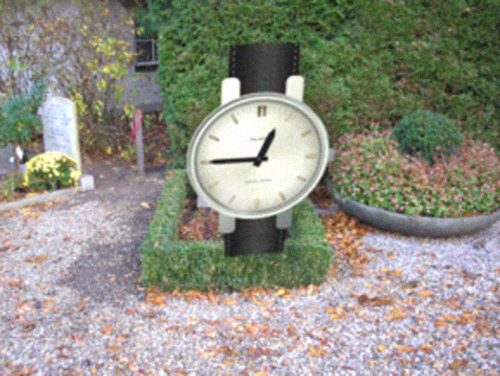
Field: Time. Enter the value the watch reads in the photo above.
12:45
